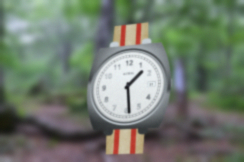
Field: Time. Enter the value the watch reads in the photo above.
1:29
